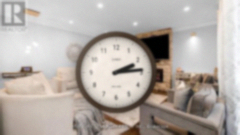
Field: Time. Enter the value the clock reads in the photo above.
2:14
